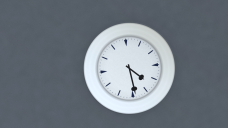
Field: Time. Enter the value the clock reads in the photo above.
4:29
